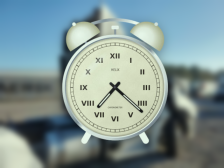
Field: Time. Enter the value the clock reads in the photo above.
7:22
